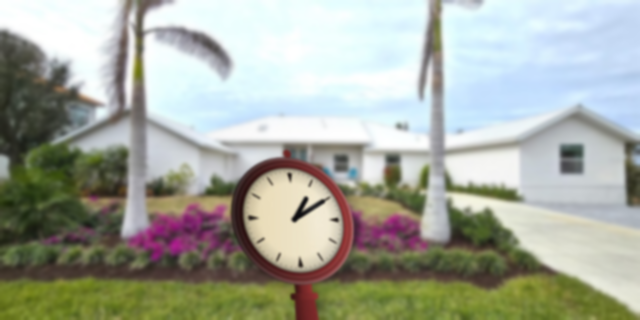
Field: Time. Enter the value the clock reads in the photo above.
1:10
